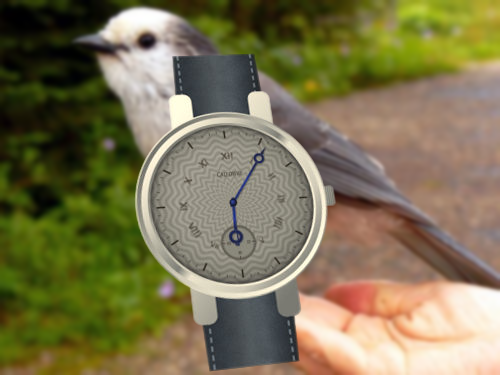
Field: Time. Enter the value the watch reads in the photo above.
6:06
